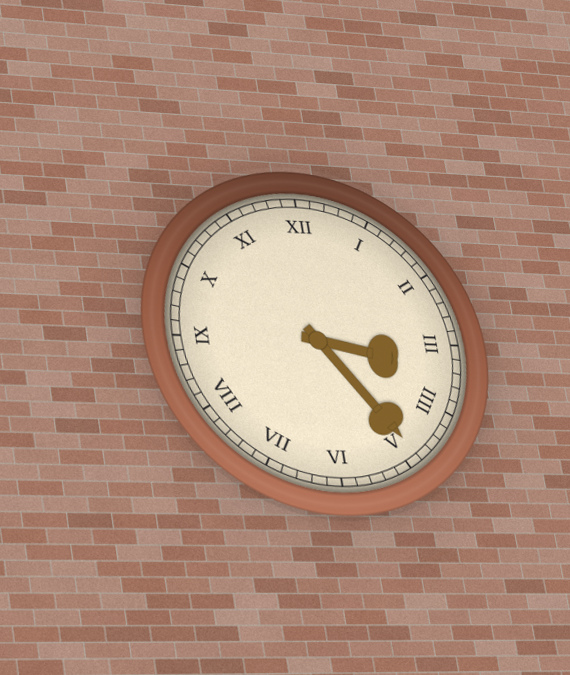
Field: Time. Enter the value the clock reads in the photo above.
3:24
